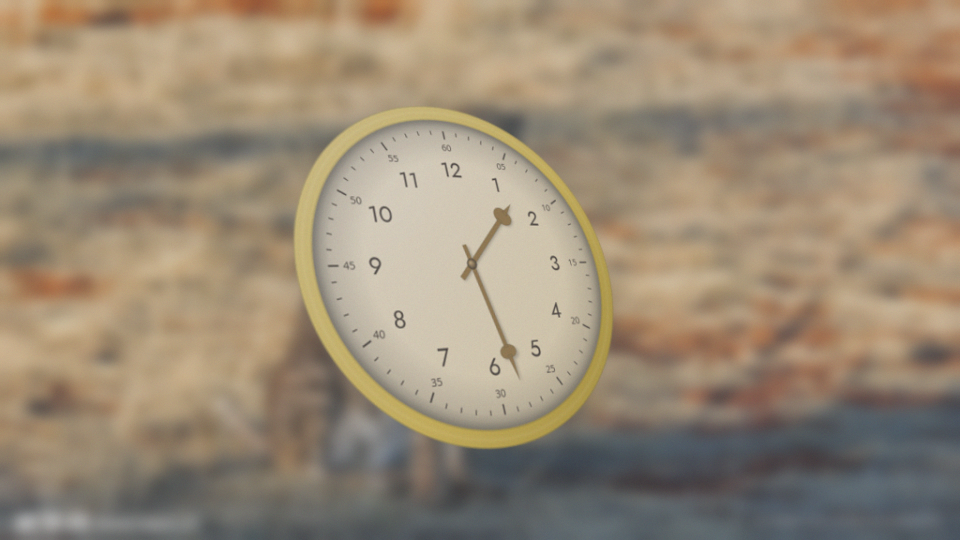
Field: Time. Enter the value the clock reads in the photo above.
1:28
